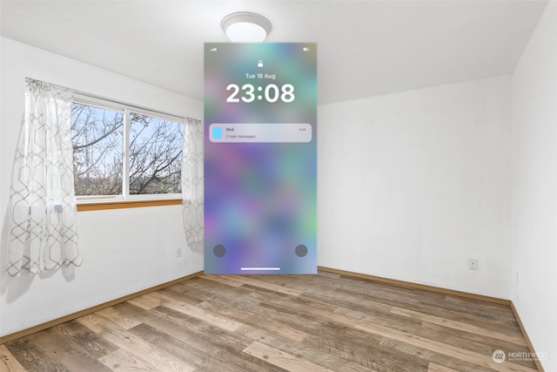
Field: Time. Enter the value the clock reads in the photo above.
23:08
